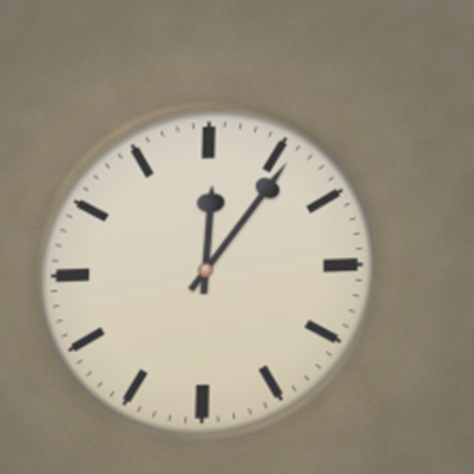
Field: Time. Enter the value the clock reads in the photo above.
12:06
